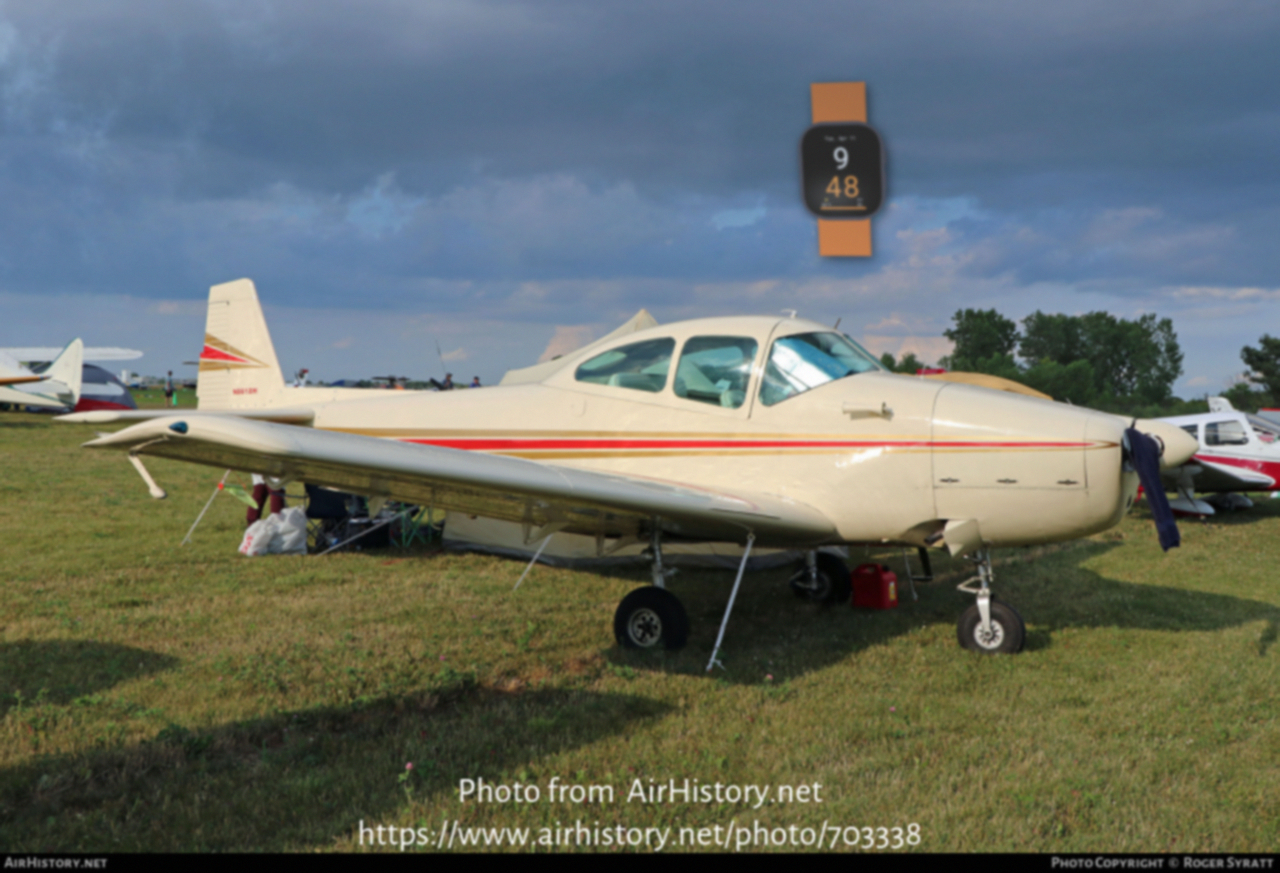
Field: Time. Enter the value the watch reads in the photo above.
9:48
